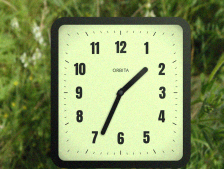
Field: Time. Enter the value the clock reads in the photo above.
1:34
